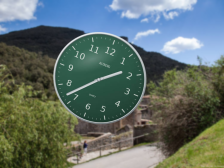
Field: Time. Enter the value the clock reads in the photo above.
1:37
